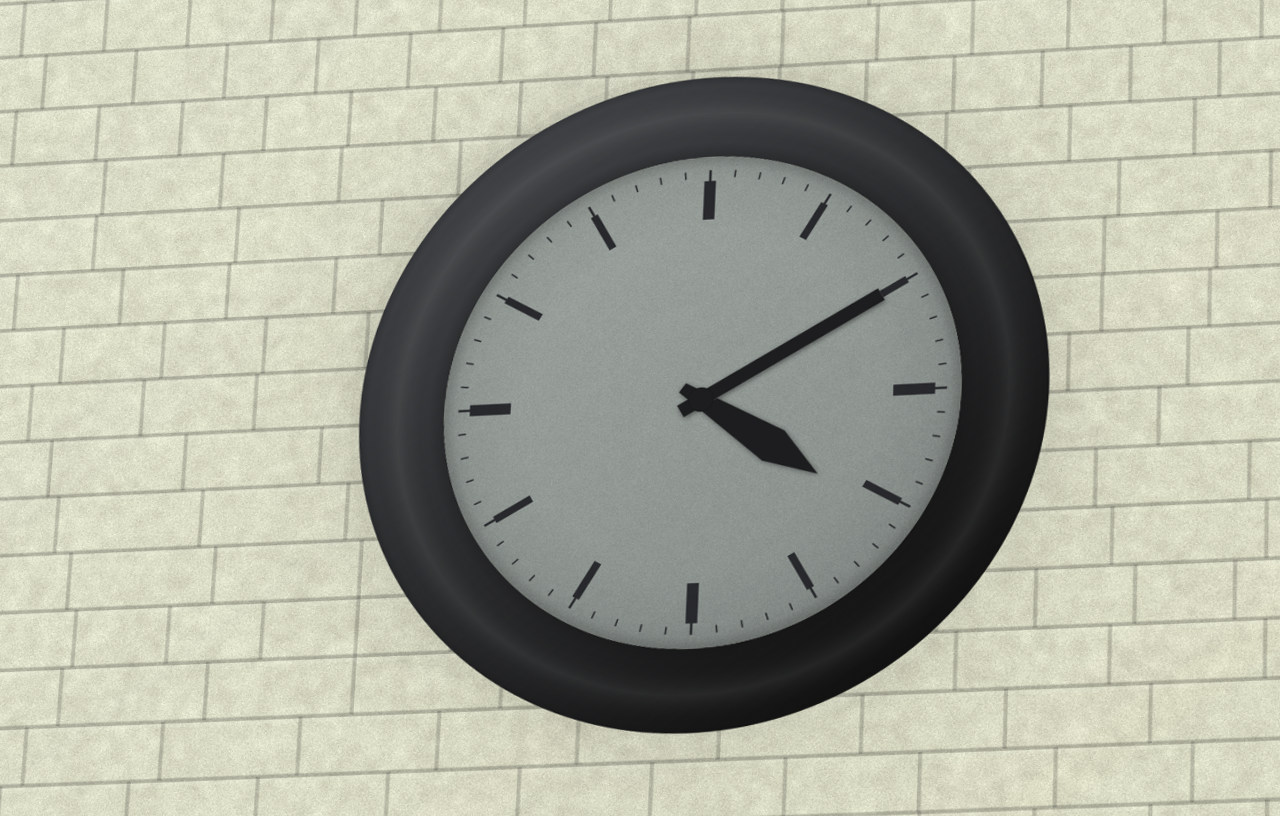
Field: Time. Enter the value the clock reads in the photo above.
4:10
